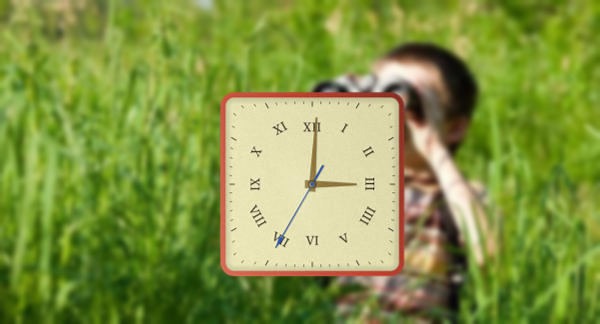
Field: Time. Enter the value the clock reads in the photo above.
3:00:35
